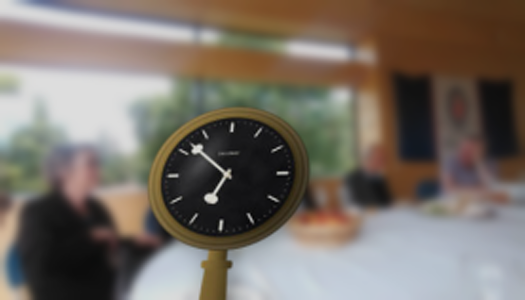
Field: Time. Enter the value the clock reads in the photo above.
6:52
